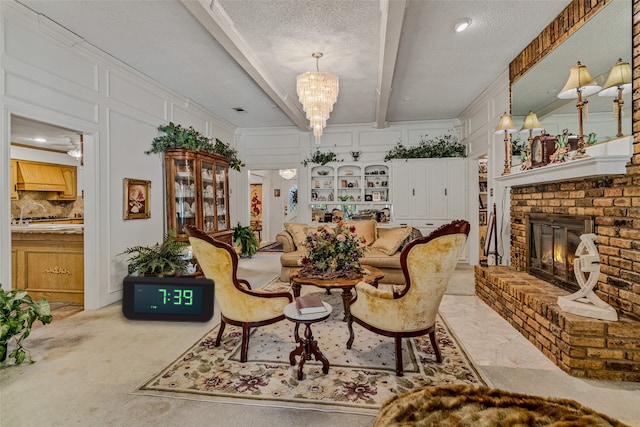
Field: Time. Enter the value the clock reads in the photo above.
7:39
